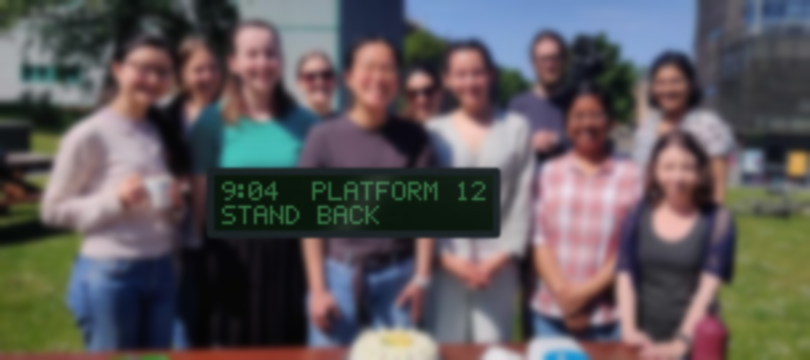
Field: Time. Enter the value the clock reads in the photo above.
9:04
